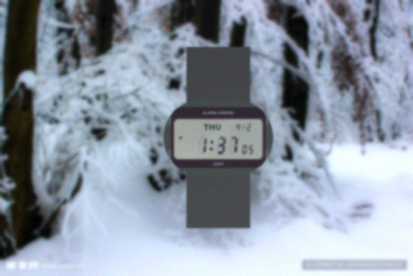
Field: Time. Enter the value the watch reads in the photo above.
1:37
